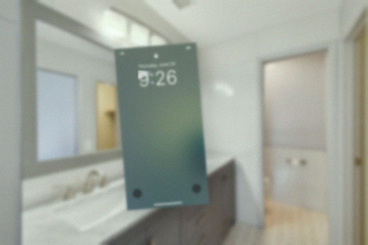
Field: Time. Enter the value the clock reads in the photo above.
9:26
